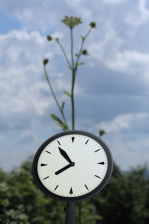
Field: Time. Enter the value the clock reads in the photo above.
7:54
